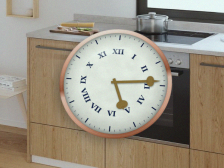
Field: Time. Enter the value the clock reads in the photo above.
5:14
